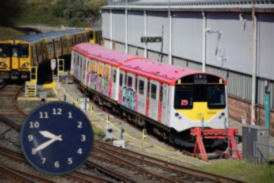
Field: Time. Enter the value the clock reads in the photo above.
9:40
